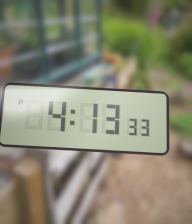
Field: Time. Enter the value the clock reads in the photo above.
4:13:33
